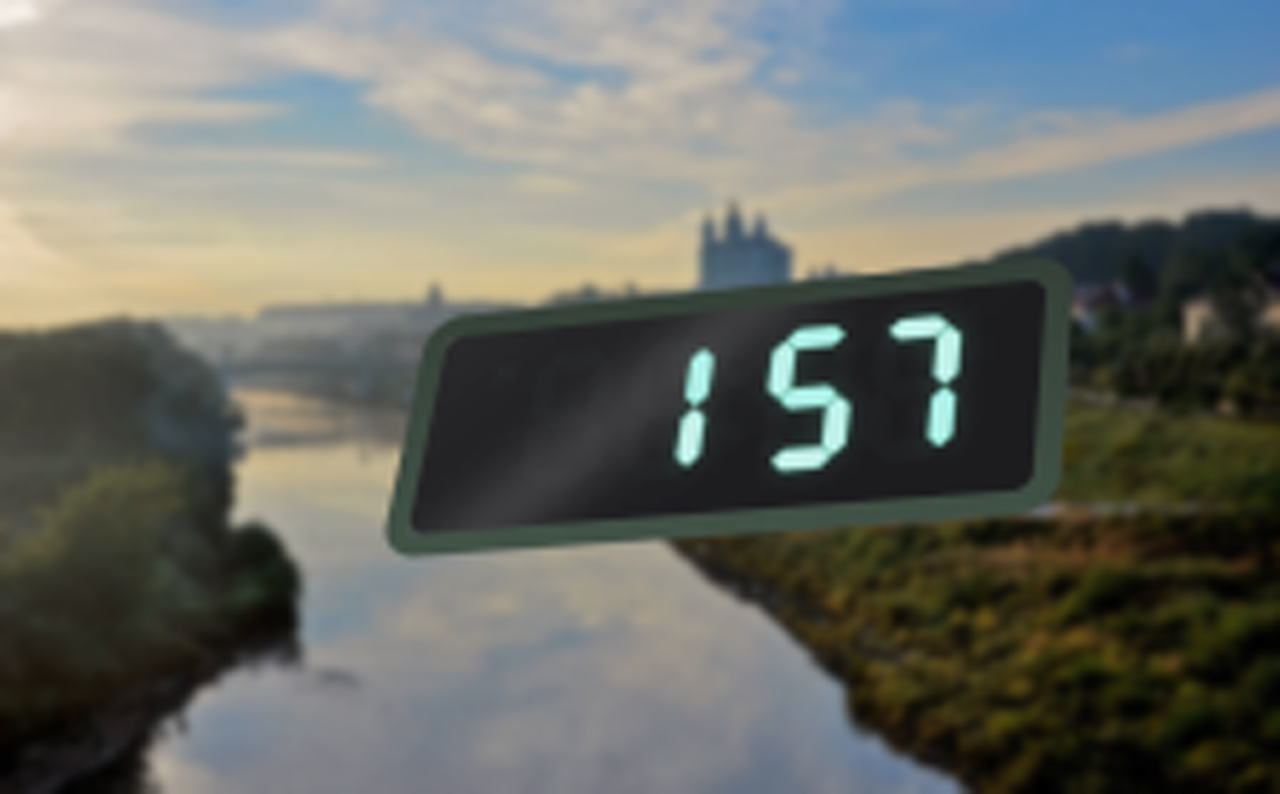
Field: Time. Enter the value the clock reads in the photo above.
1:57
